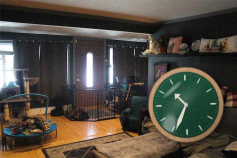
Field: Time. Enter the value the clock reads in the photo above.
10:34
